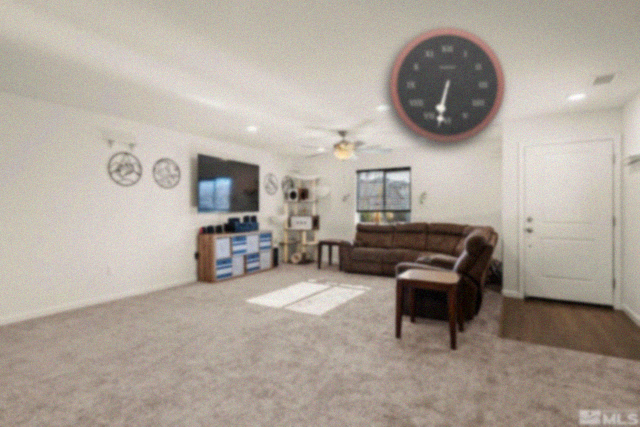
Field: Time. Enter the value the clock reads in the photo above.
6:32
